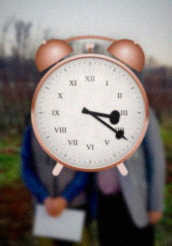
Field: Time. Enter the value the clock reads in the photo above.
3:21
